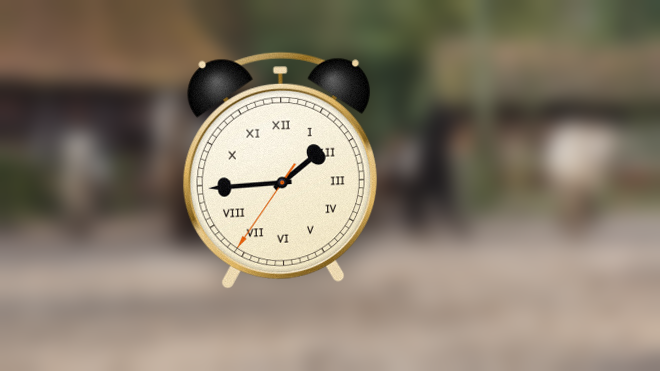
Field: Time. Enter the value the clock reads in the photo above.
1:44:36
